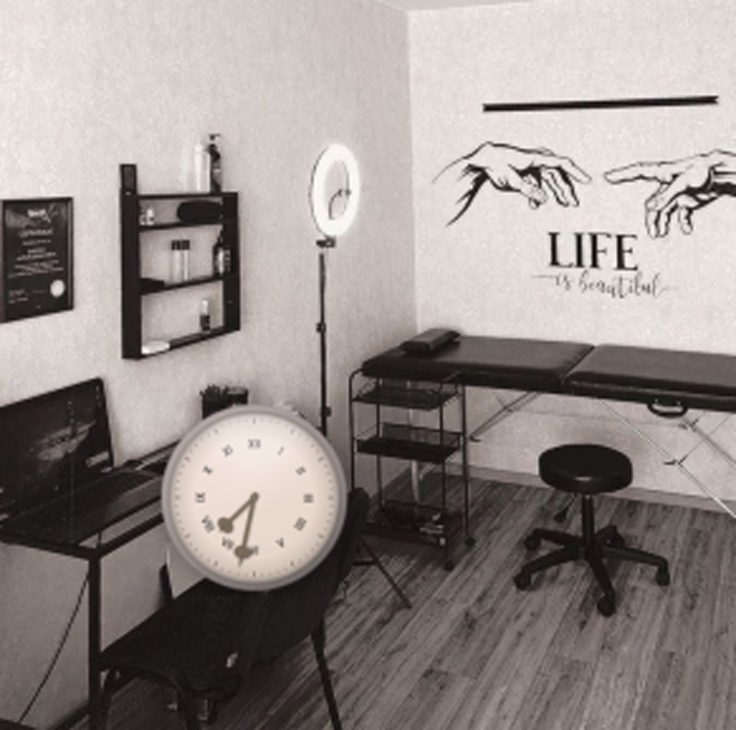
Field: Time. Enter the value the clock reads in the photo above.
7:32
